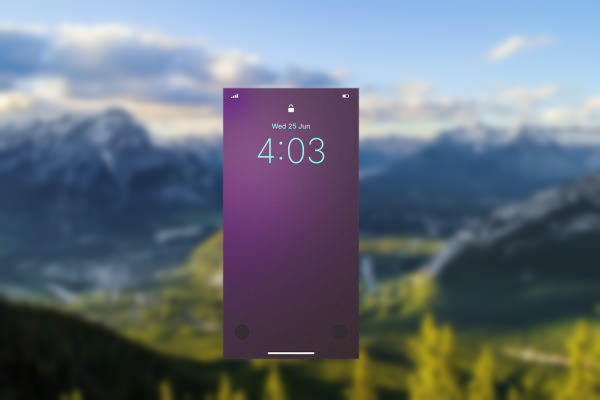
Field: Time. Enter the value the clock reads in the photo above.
4:03
